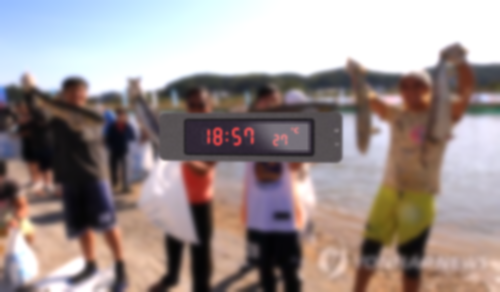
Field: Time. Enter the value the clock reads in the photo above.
18:57
